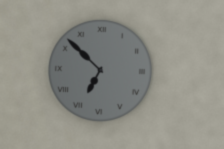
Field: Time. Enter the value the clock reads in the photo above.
6:52
